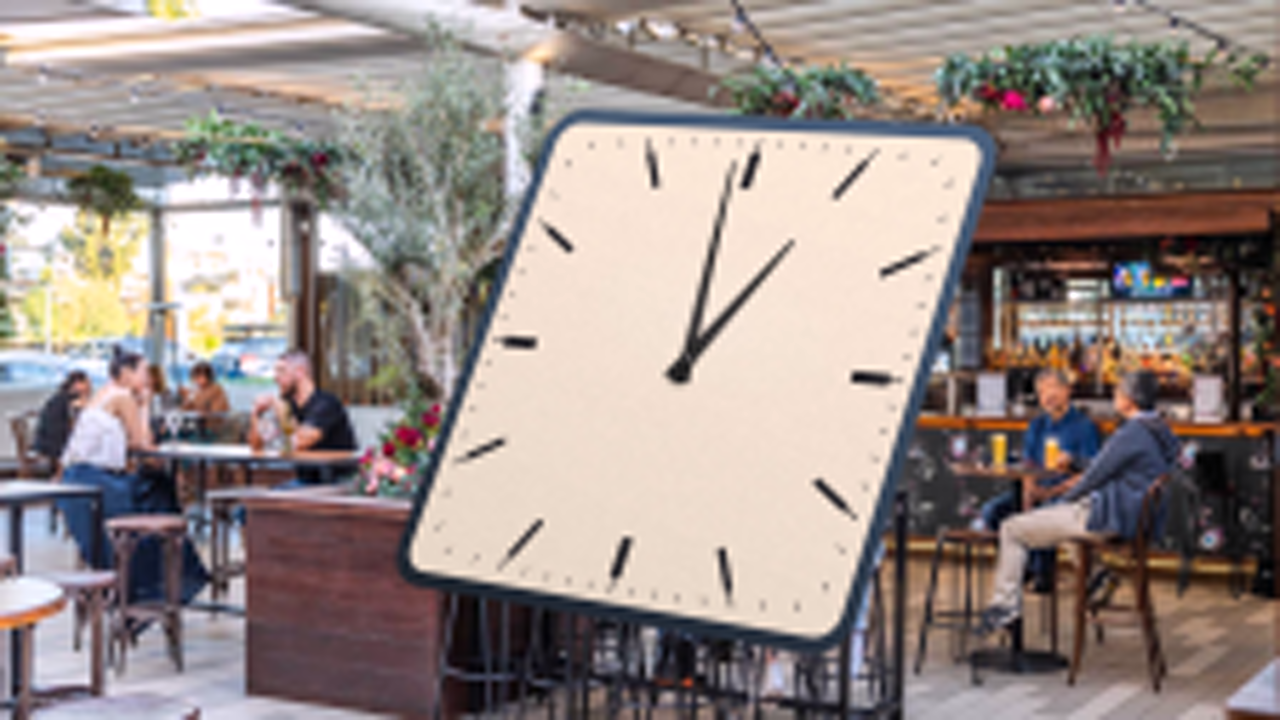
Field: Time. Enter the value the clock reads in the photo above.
12:59
